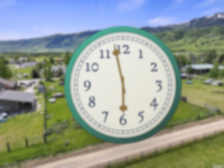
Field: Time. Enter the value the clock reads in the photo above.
5:58
